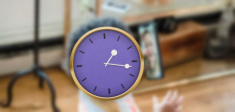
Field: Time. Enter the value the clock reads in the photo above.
1:17
